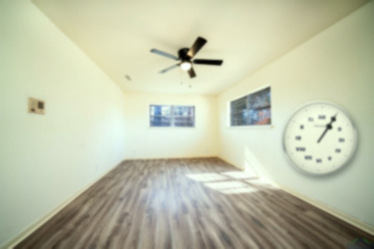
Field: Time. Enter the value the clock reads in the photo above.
1:05
